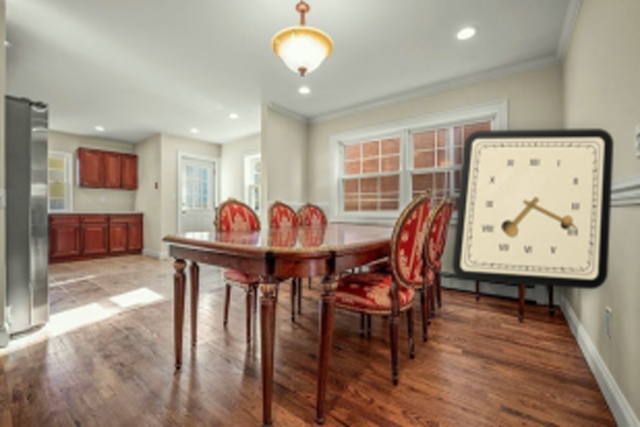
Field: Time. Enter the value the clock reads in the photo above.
7:19
